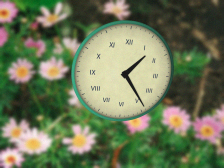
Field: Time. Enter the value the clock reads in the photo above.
1:24
